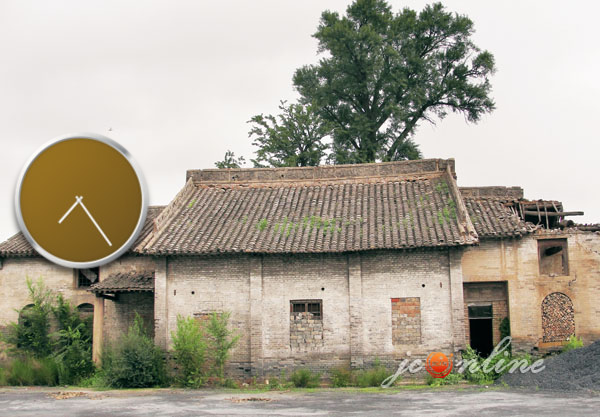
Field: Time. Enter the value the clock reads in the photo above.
7:24
